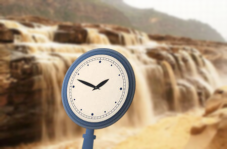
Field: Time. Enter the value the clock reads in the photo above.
1:48
